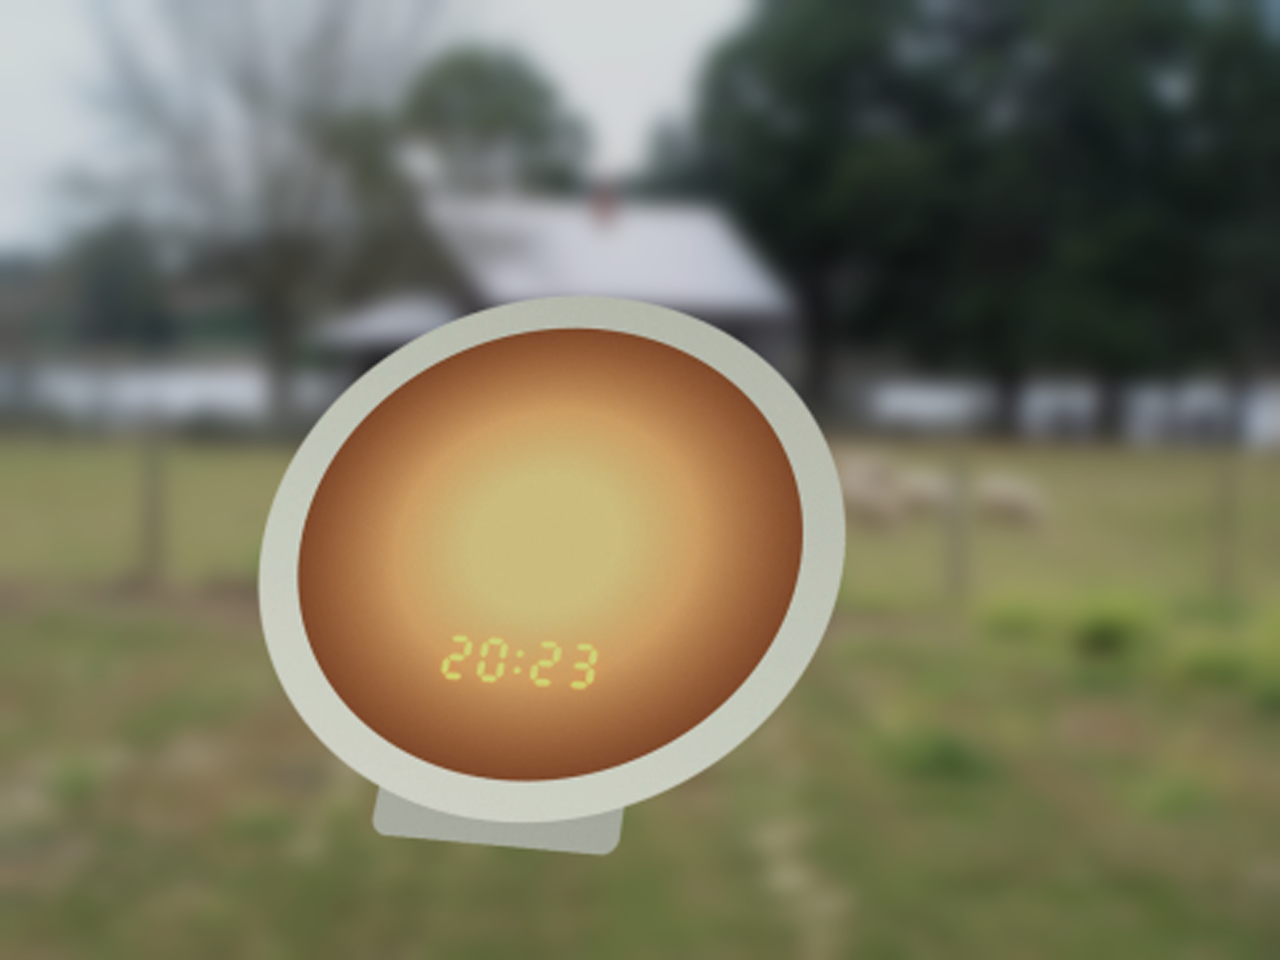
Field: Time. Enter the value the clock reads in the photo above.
20:23
